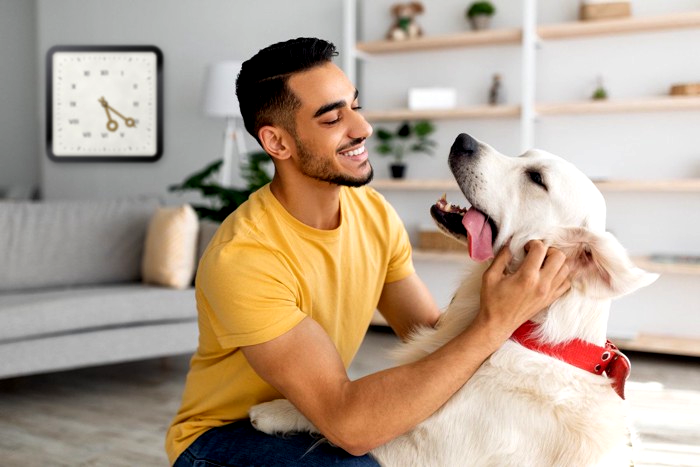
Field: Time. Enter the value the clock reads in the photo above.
5:21
